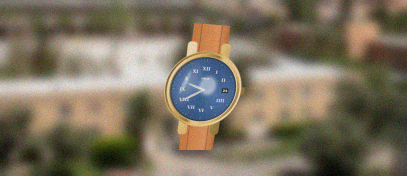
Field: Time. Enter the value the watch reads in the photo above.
9:40
